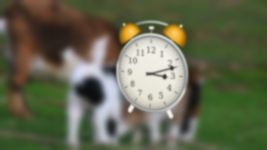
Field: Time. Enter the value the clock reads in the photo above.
3:12
